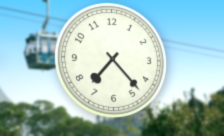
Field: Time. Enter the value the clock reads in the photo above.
7:23
